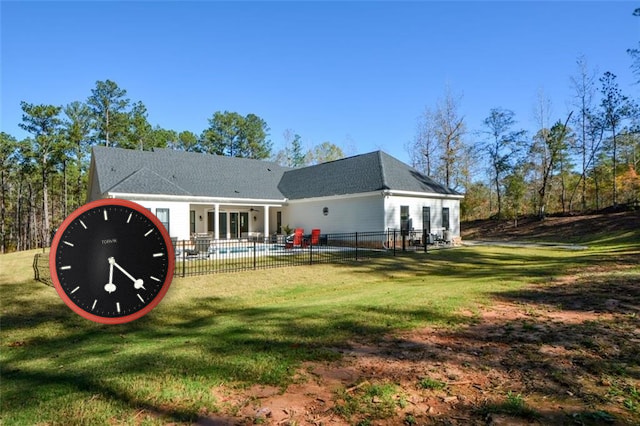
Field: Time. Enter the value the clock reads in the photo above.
6:23
